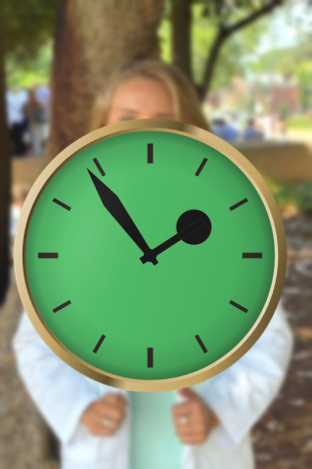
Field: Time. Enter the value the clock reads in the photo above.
1:54
